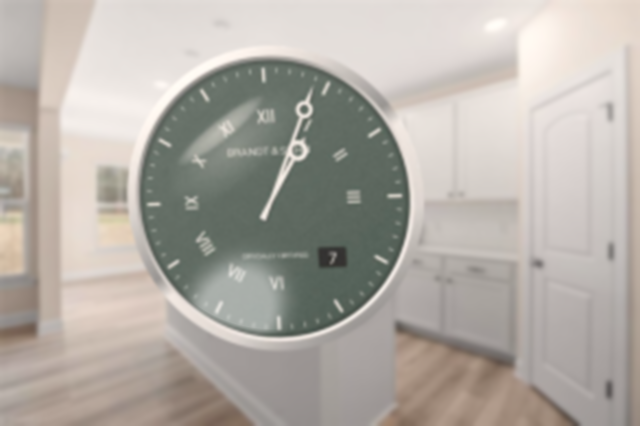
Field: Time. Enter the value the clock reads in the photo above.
1:04
